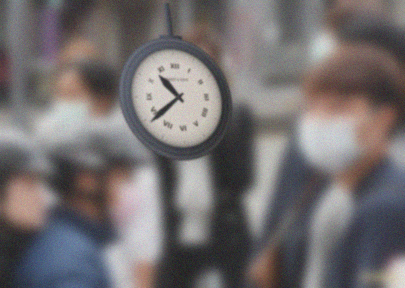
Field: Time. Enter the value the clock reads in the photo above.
10:39
